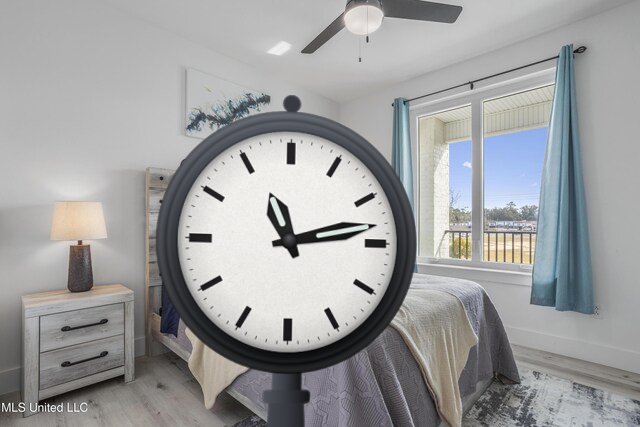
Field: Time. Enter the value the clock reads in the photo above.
11:13
